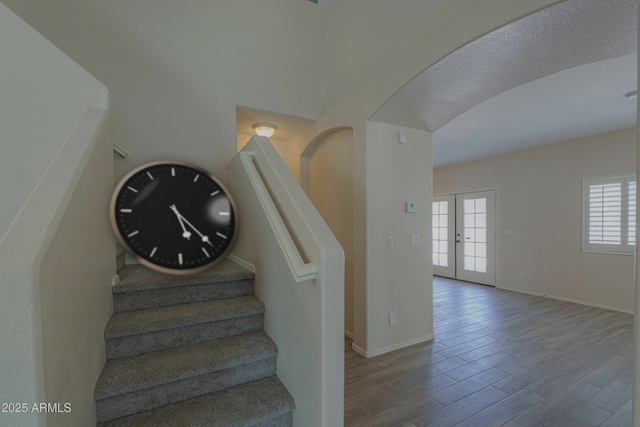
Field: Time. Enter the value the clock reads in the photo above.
5:23
